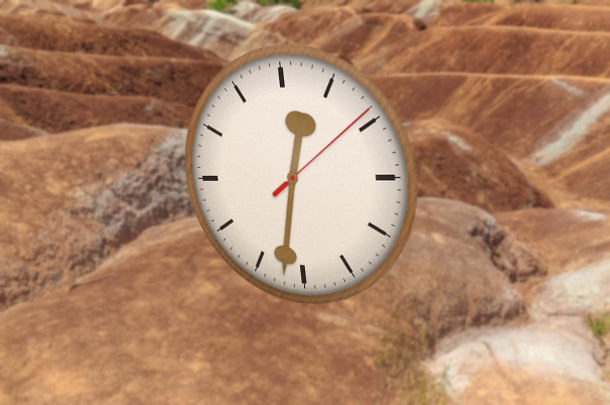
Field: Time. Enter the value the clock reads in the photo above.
12:32:09
